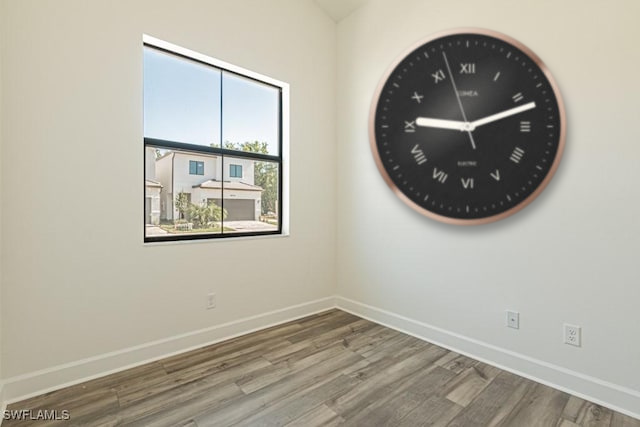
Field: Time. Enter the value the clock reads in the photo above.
9:11:57
